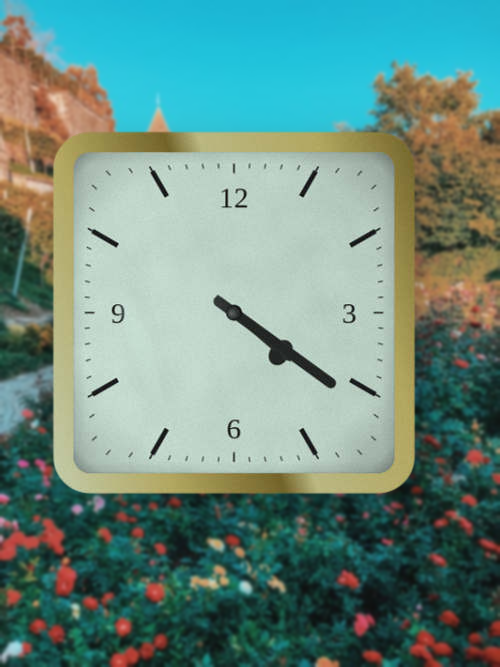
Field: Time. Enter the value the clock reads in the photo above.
4:21
